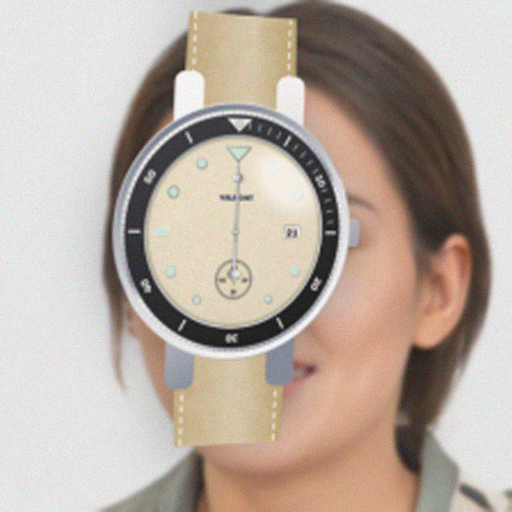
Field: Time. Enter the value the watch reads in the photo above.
6:00
